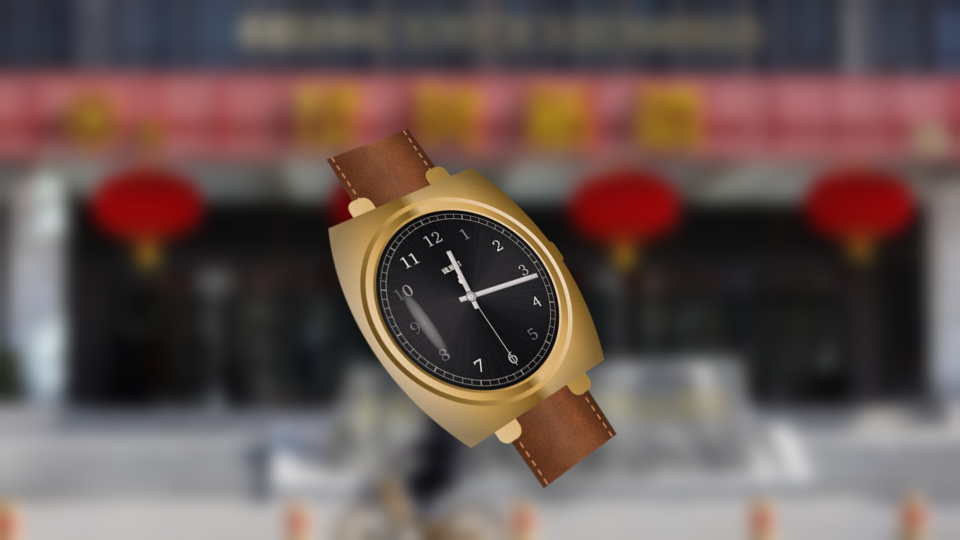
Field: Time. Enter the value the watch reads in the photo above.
12:16:30
